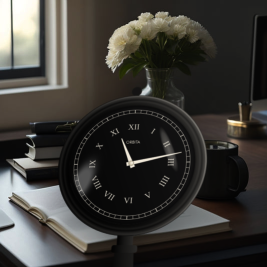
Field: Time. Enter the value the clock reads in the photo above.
11:13
